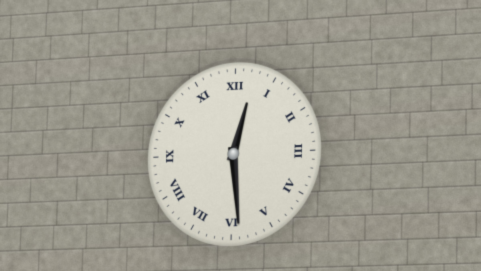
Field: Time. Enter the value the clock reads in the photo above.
12:29
